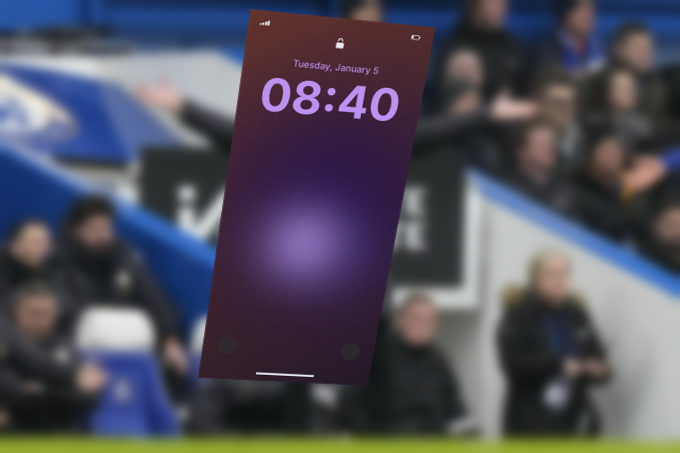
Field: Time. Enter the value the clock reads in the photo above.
8:40
